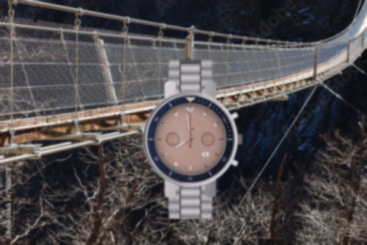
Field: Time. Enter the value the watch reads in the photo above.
7:59
